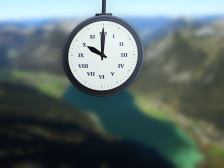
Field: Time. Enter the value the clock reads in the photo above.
10:00
